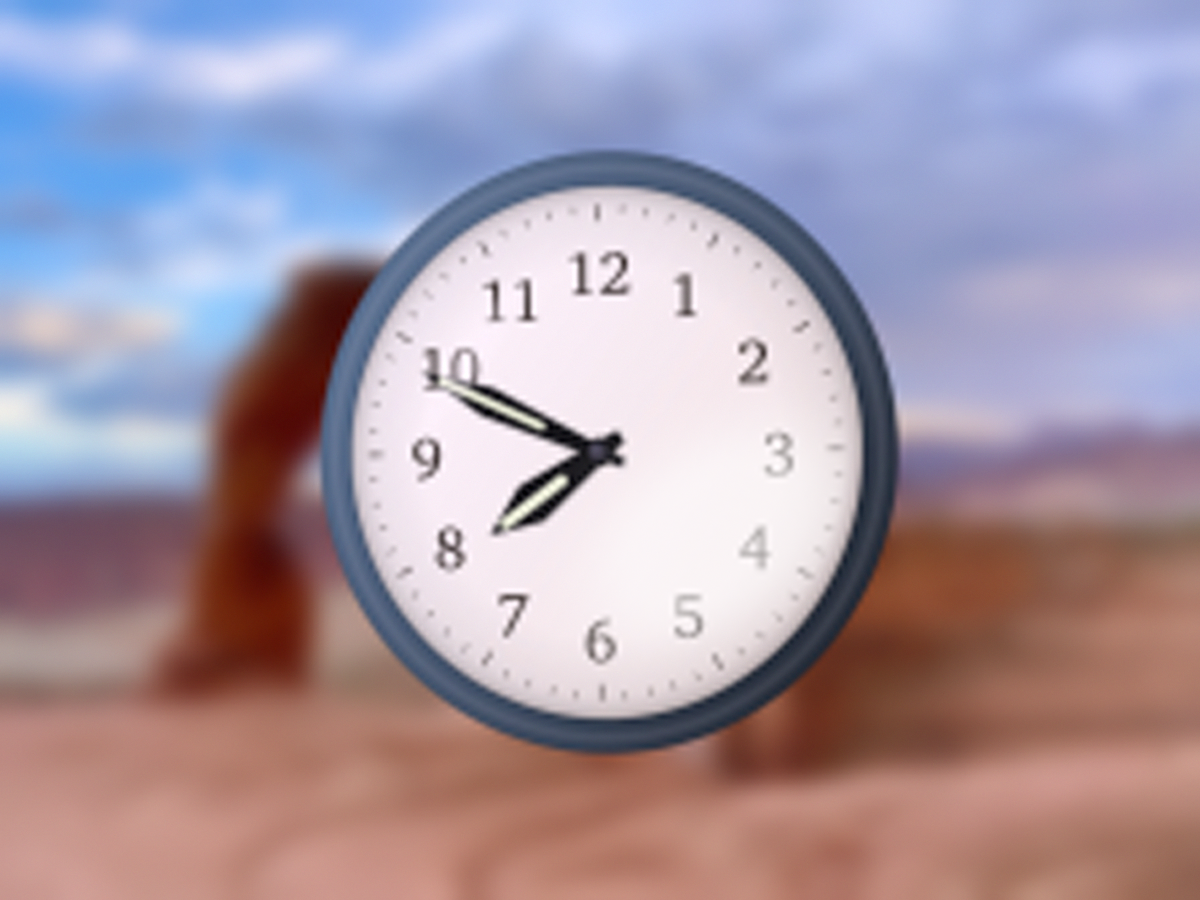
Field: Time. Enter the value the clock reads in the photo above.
7:49
